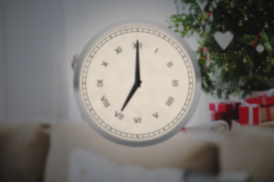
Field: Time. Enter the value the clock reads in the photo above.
7:00
